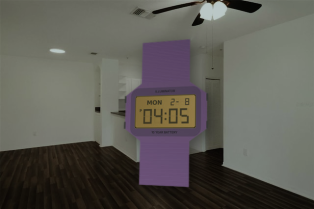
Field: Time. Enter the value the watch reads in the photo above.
4:05
